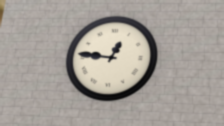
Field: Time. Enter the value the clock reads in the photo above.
12:46
